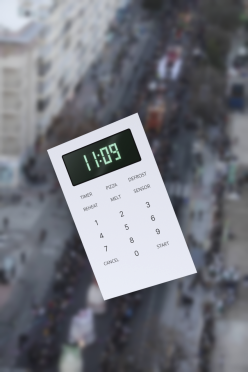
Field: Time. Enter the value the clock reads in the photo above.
11:09
